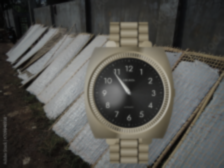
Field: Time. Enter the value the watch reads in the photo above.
10:54
